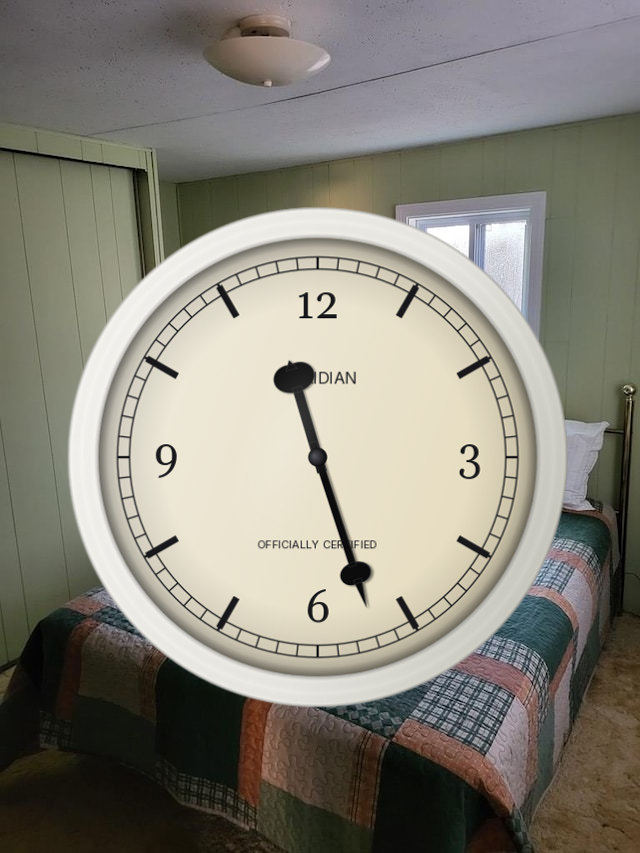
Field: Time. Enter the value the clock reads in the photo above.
11:27
